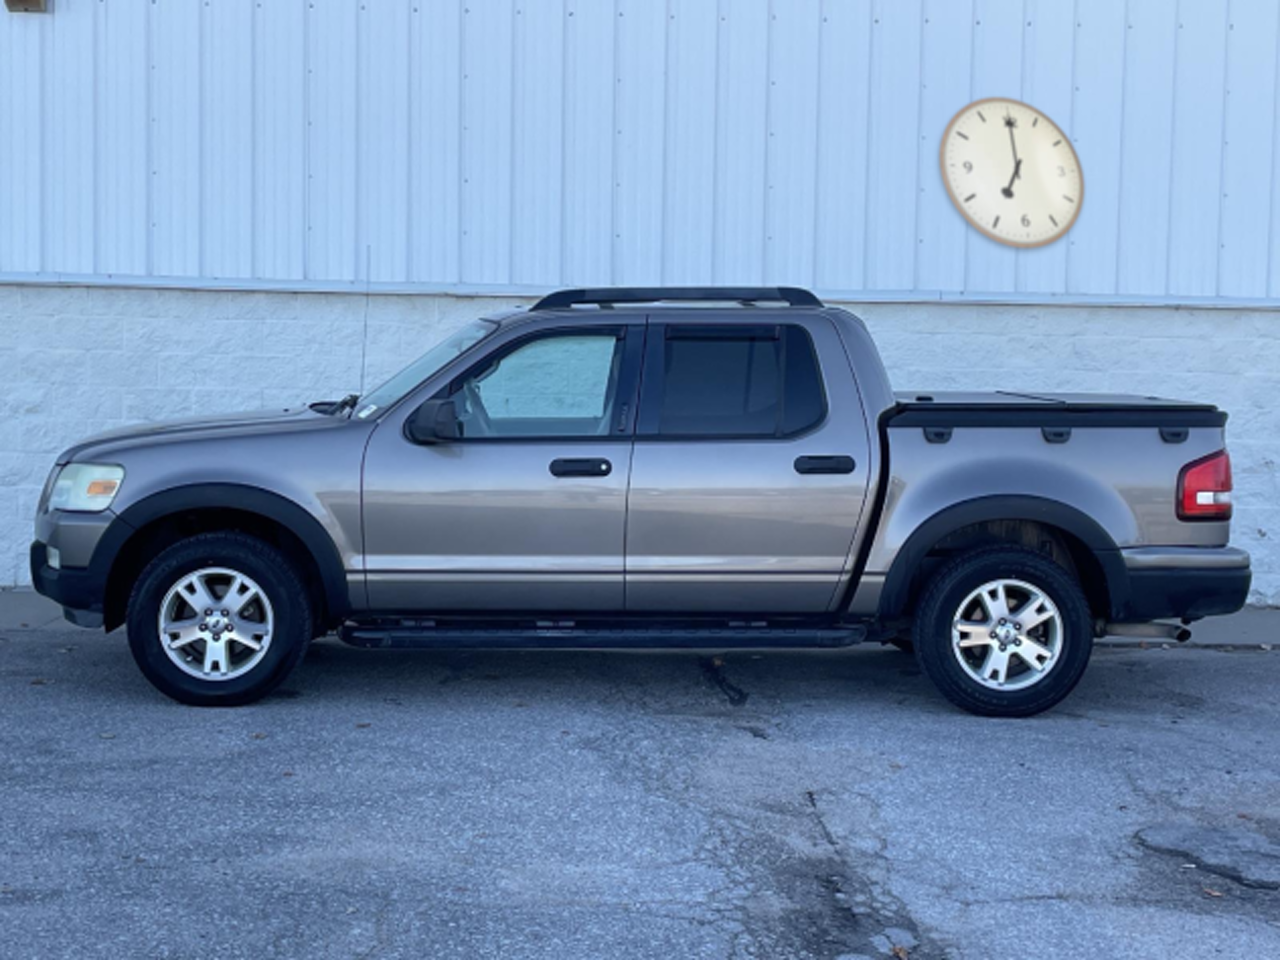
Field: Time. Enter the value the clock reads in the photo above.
7:00
